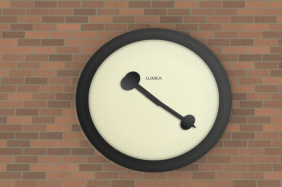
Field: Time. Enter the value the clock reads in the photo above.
10:21
